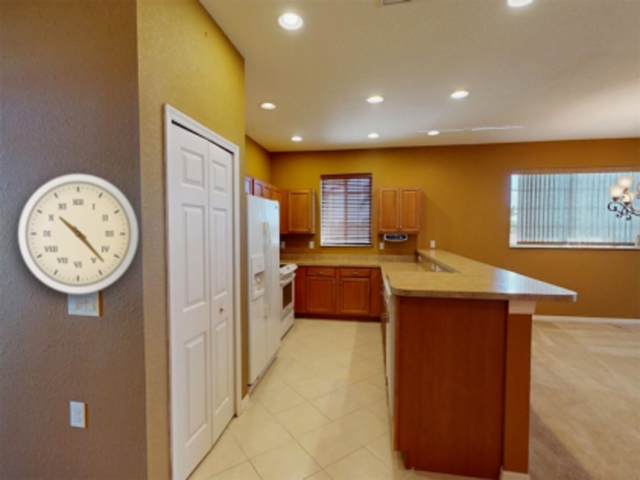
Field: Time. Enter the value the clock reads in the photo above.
10:23
